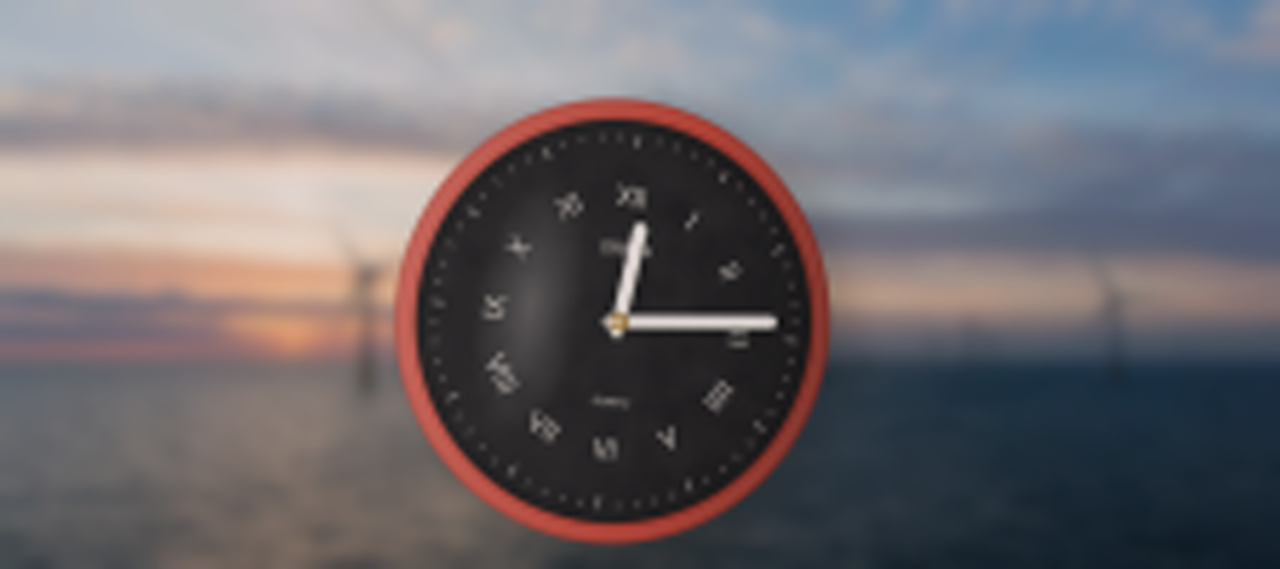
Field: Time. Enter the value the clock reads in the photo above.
12:14
